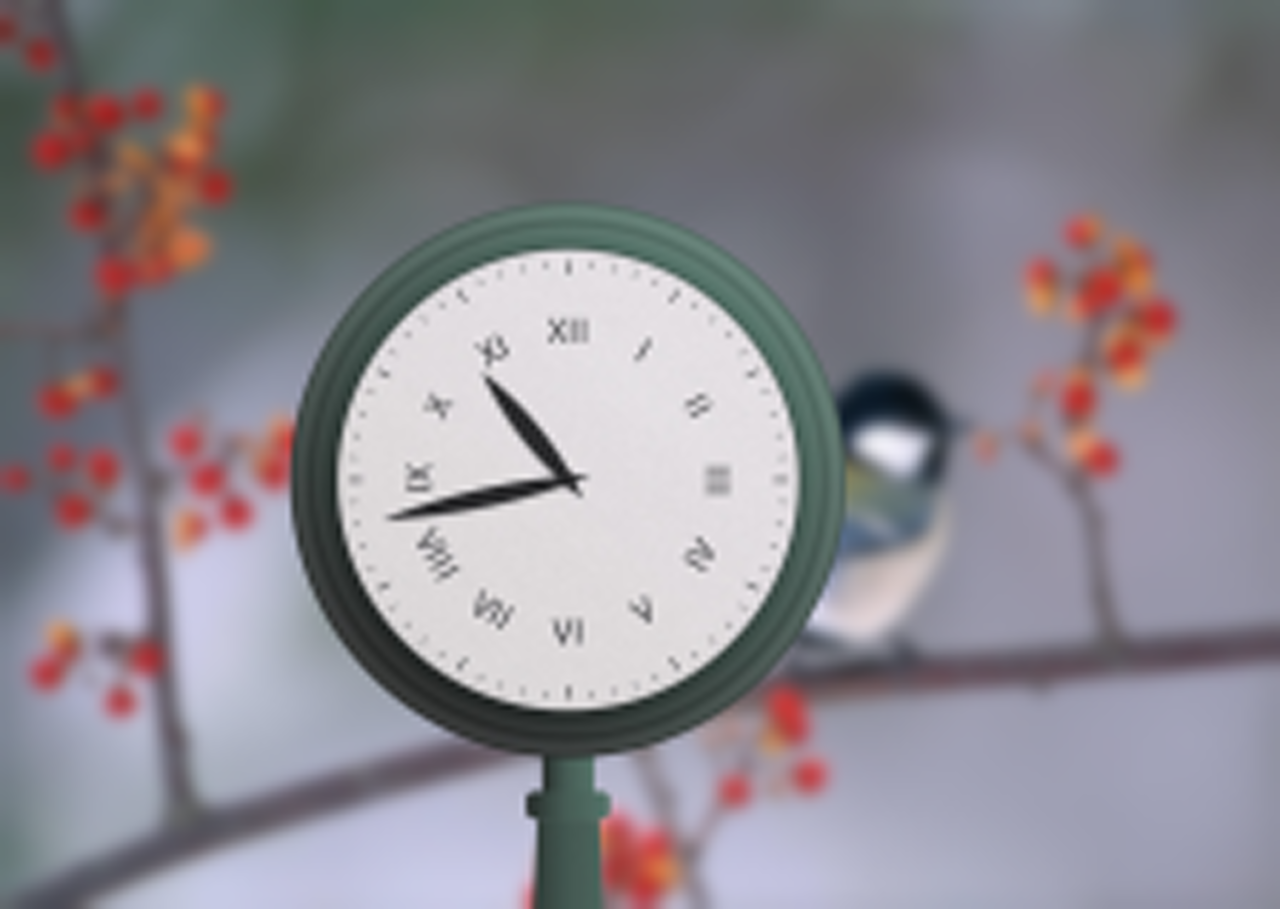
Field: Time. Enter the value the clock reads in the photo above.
10:43
